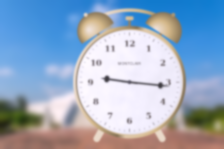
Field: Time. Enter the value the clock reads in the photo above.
9:16
